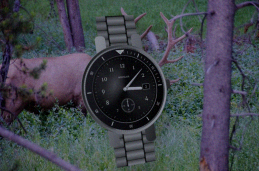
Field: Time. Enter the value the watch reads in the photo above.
3:08
